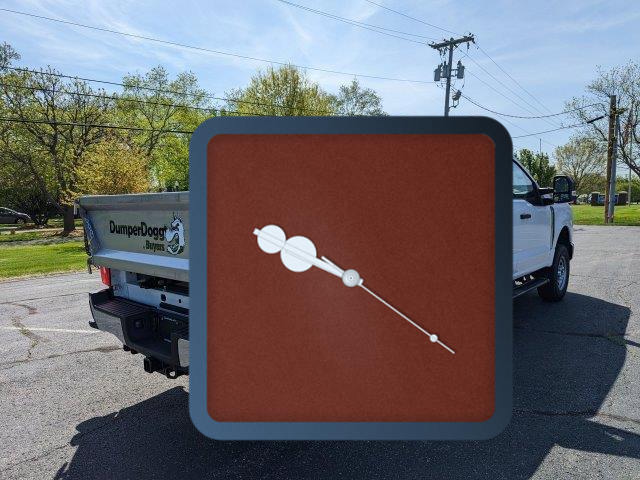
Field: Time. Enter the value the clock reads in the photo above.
9:49:21
